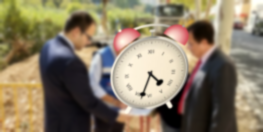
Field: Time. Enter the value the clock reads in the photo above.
4:33
